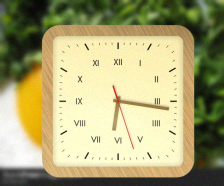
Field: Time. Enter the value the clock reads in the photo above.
6:16:27
